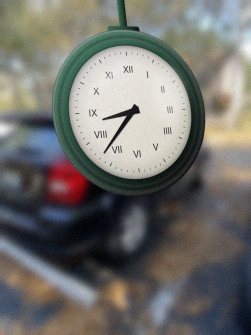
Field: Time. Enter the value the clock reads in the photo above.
8:37
